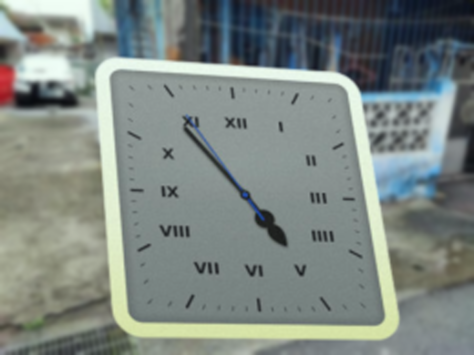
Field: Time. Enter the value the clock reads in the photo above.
4:53:55
